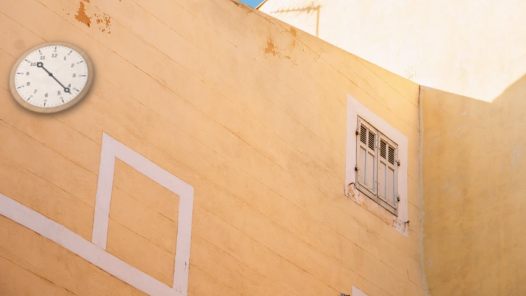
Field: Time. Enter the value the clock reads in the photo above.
10:22
